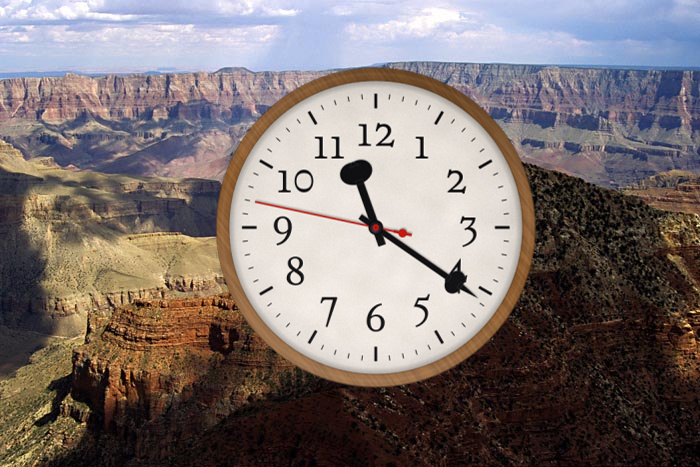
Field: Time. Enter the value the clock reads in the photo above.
11:20:47
